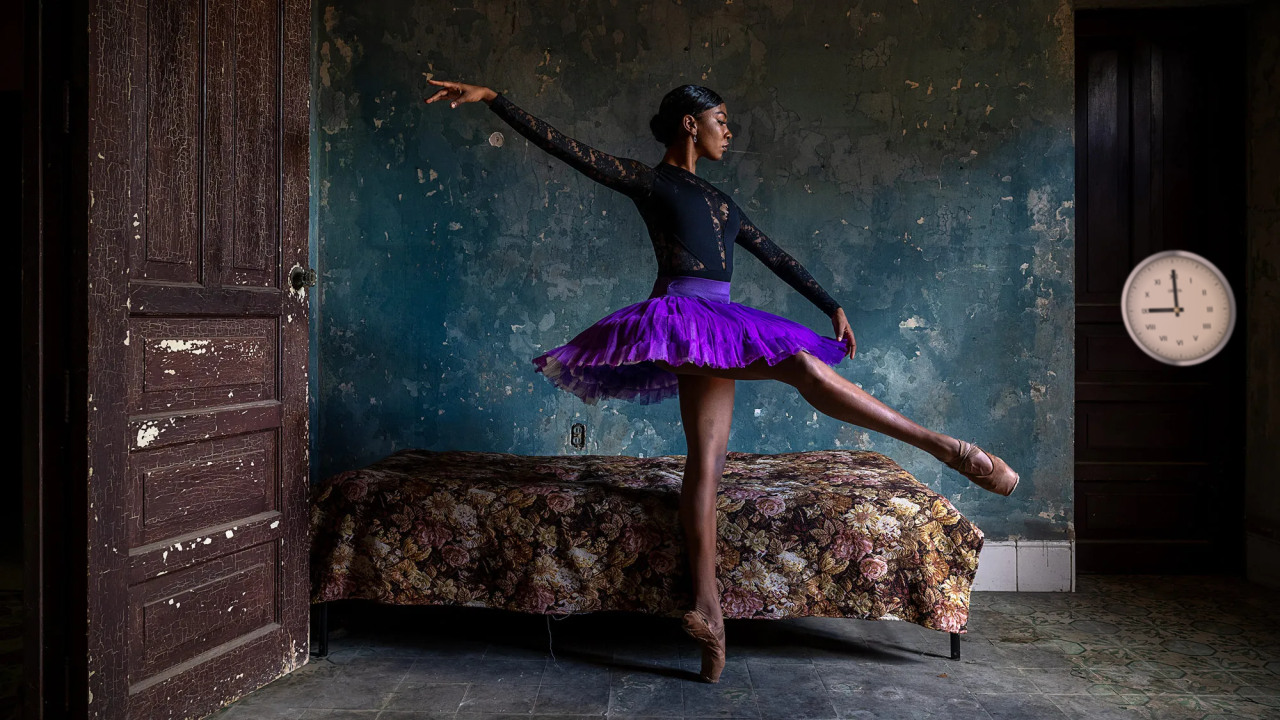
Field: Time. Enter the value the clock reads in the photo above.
9:00
